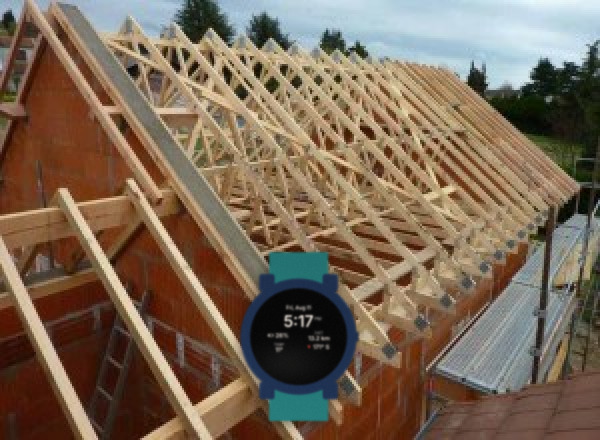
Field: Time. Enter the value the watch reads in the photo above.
5:17
